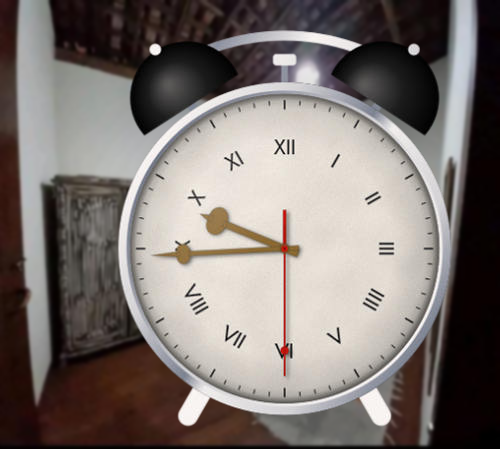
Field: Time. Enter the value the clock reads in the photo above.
9:44:30
